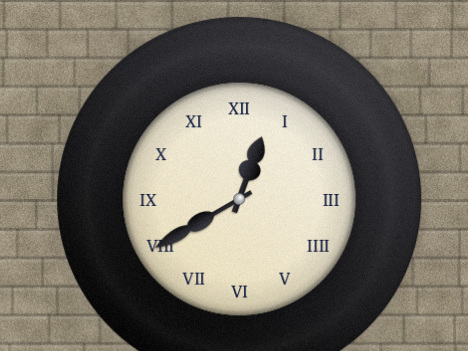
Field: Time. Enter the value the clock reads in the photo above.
12:40
